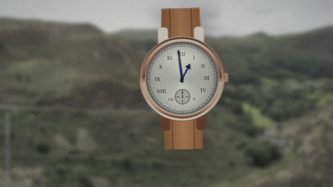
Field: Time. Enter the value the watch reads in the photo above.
12:59
